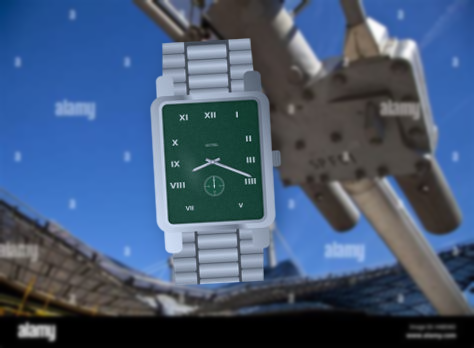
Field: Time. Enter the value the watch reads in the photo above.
8:19
